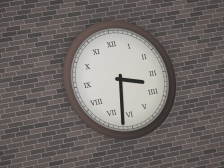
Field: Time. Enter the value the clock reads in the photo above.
3:32
